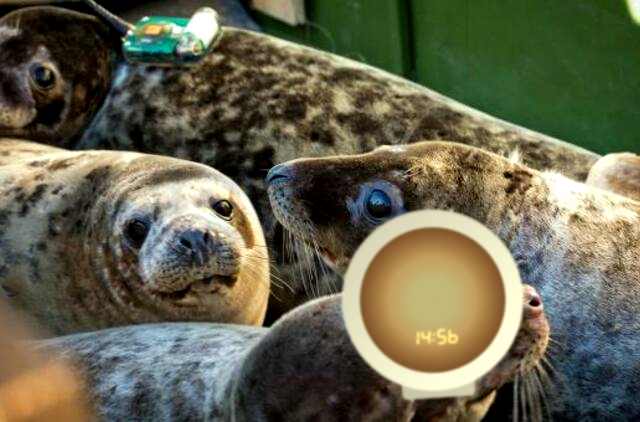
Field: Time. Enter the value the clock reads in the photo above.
14:56
